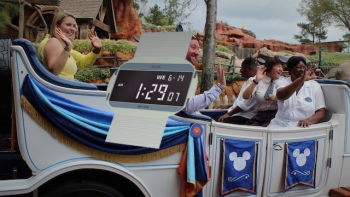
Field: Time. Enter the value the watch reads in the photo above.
1:29:07
